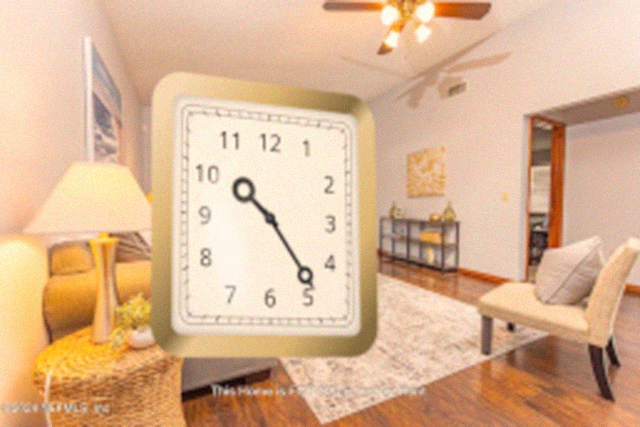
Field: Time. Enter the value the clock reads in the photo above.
10:24
